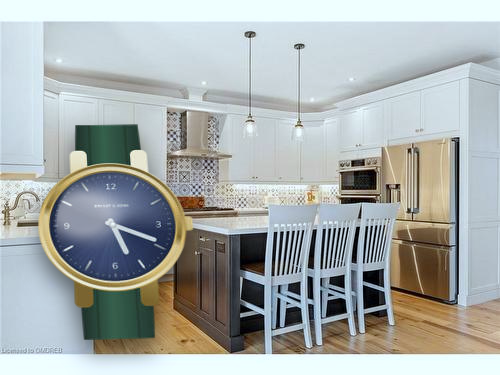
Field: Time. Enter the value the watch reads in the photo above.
5:19
